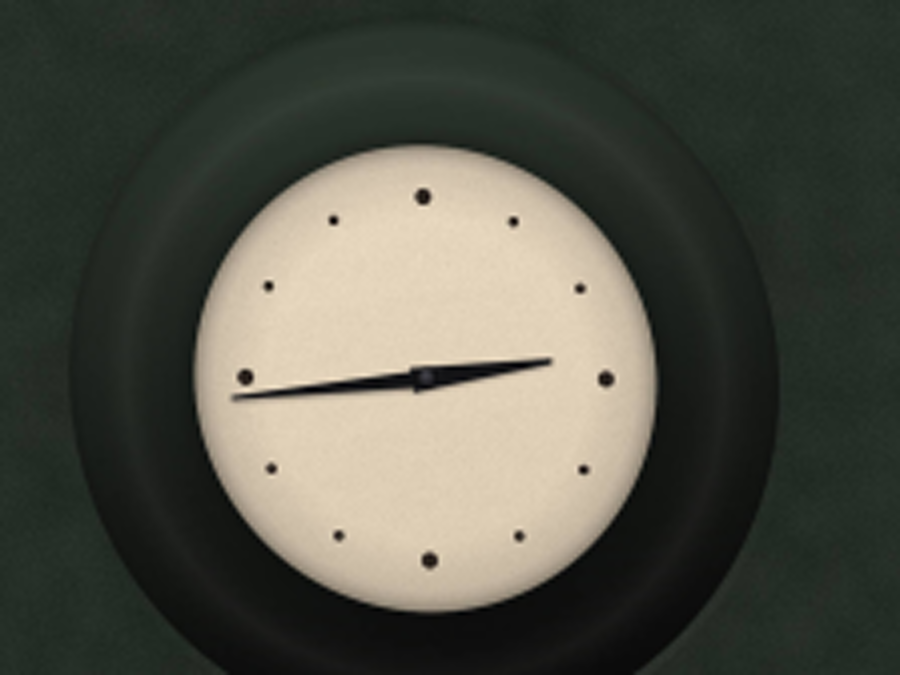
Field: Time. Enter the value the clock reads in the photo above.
2:44
